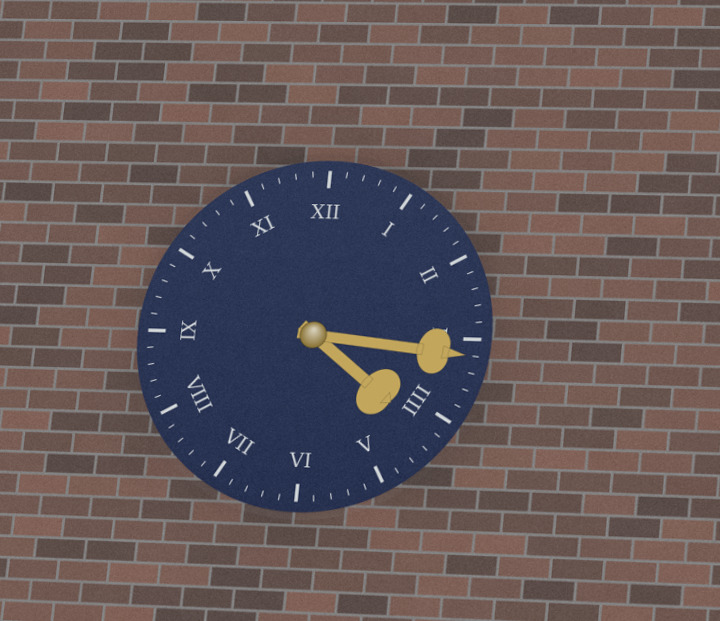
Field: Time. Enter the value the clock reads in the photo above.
4:16
